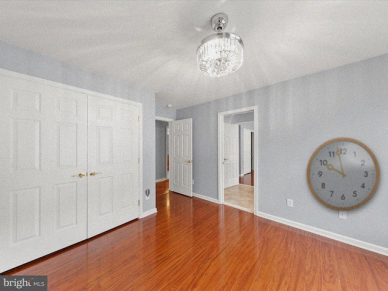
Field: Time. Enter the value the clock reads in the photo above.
9:58
